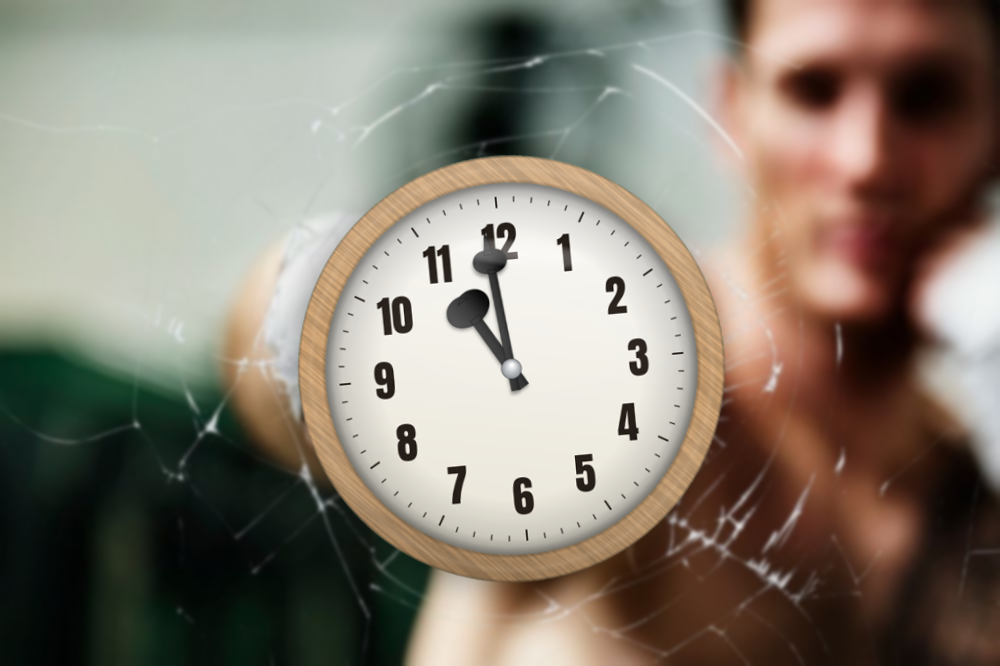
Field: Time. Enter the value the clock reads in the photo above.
10:59
